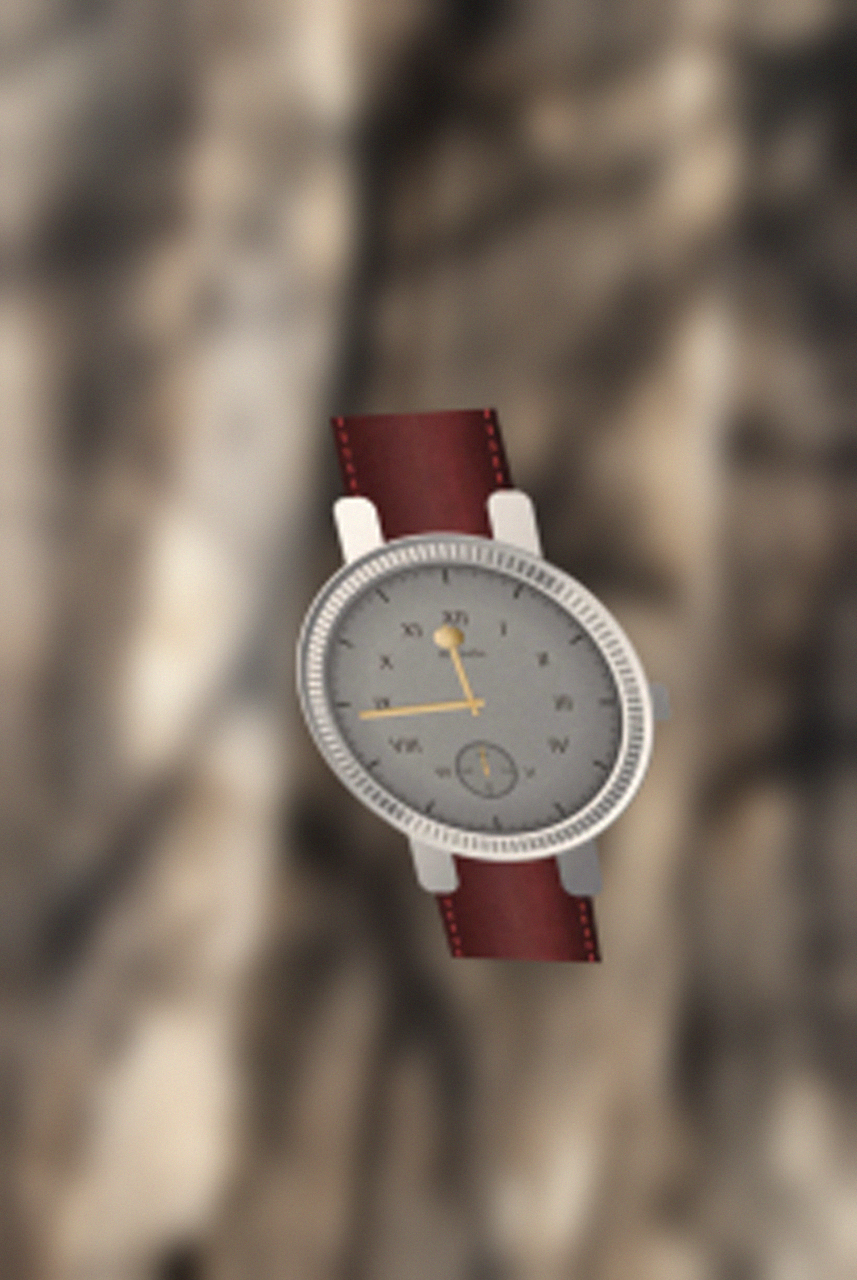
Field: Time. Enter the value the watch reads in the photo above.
11:44
